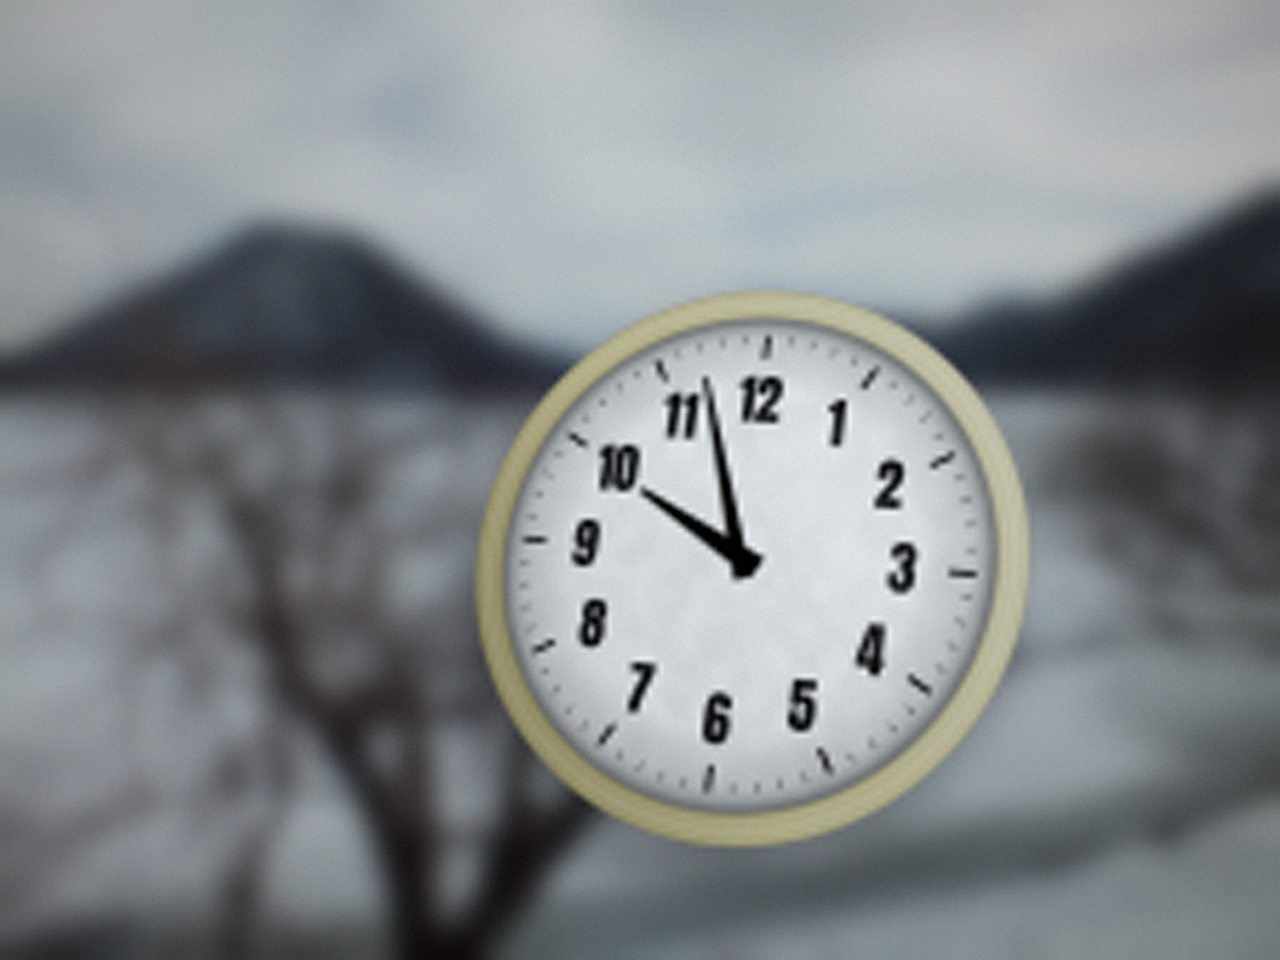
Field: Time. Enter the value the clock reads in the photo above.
9:57
